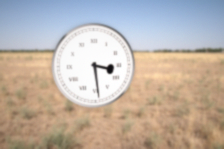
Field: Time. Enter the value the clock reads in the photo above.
3:29
